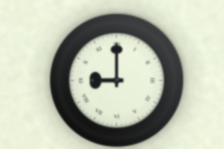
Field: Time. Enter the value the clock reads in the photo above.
9:00
